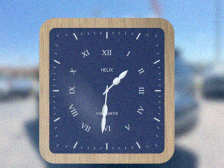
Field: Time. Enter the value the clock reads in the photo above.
1:31
